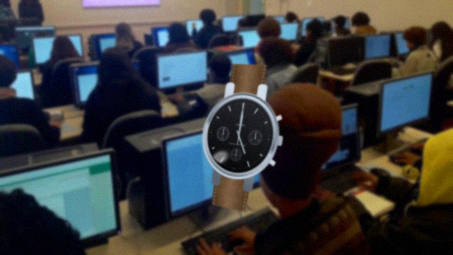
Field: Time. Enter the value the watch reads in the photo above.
5:00
